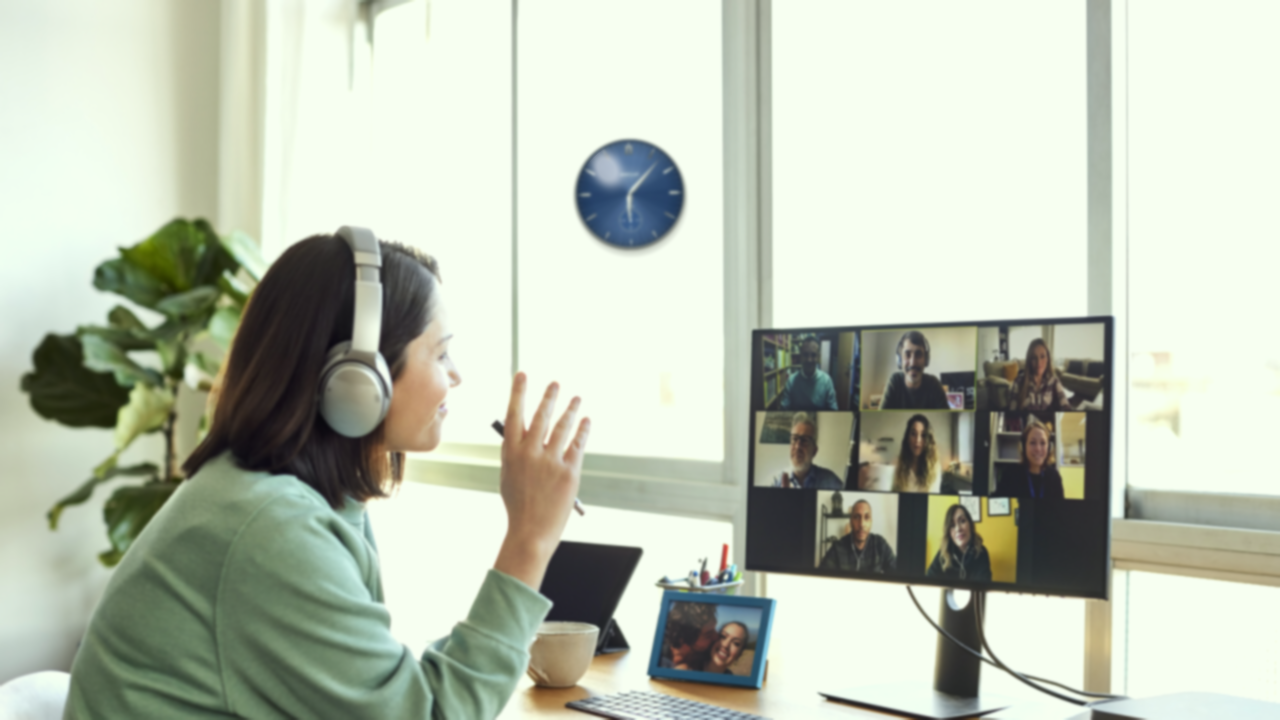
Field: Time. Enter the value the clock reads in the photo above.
6:07
